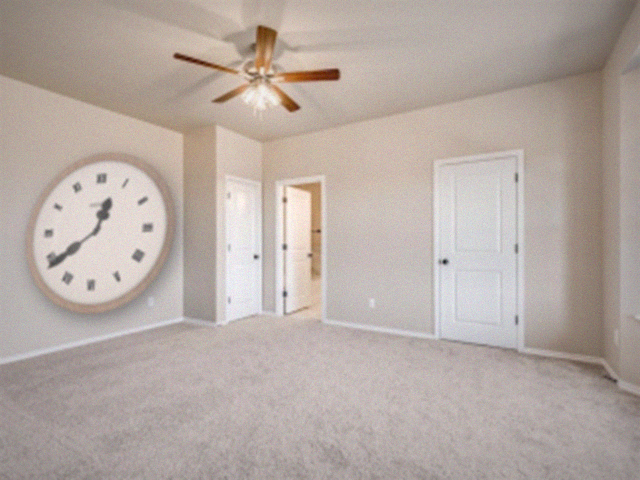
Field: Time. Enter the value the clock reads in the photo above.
12:39
